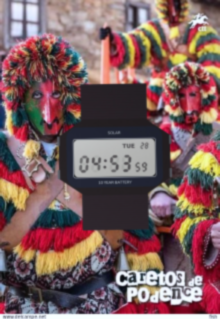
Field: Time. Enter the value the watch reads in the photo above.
4:53
